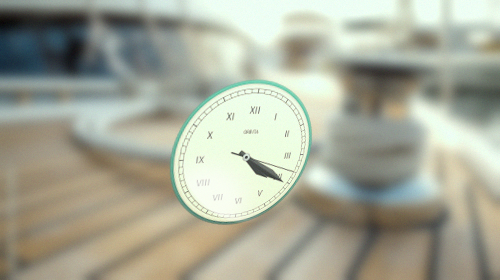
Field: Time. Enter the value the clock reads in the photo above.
4:20:18
